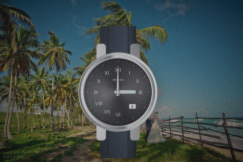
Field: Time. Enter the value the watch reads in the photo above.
3:00
